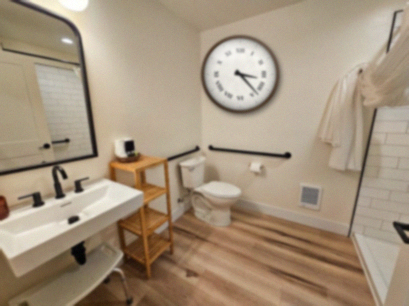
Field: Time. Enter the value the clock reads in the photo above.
3:23
